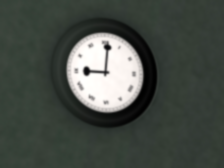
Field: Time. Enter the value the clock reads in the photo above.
9:01
